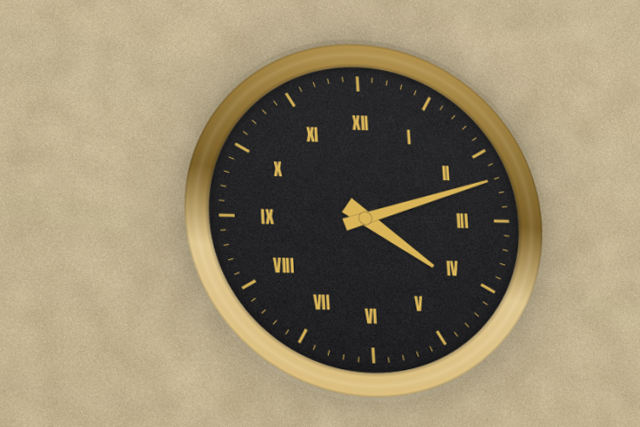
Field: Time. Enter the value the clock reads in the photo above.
4:12
